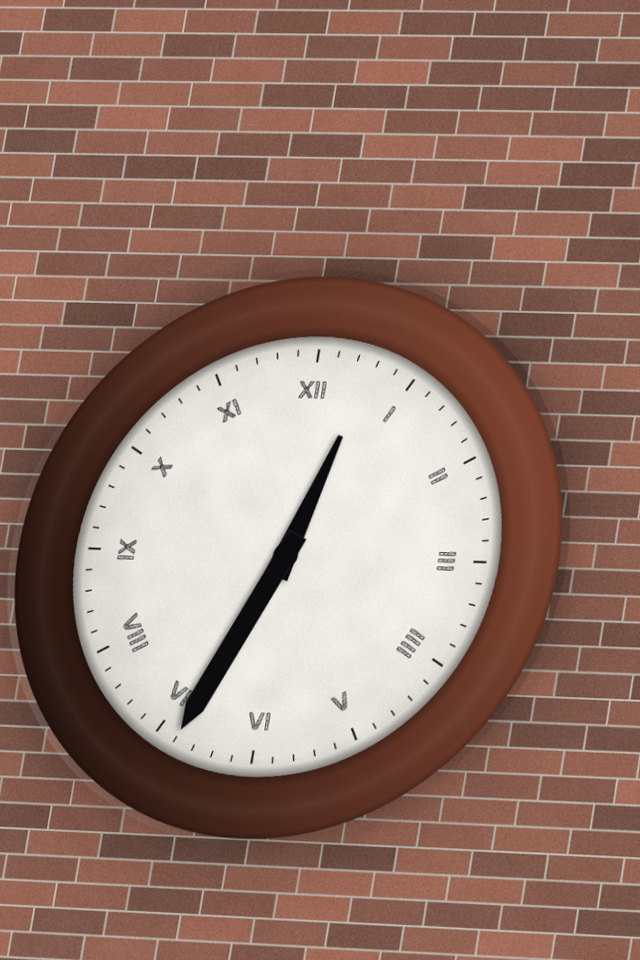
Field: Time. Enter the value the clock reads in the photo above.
12:34
